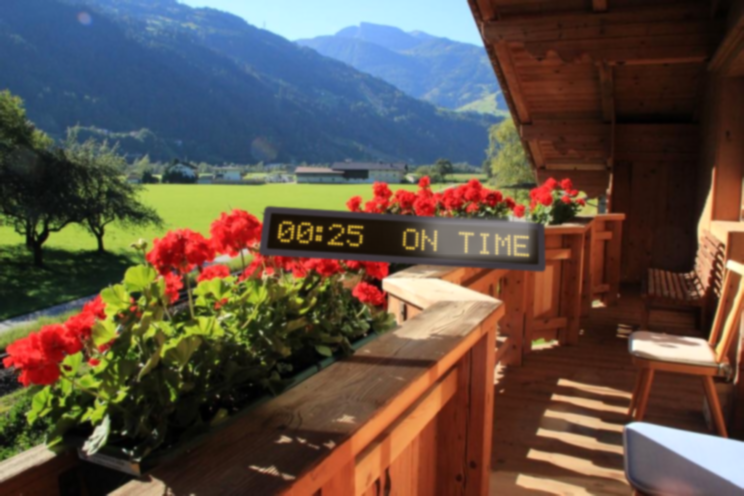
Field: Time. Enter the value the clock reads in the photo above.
0:25
